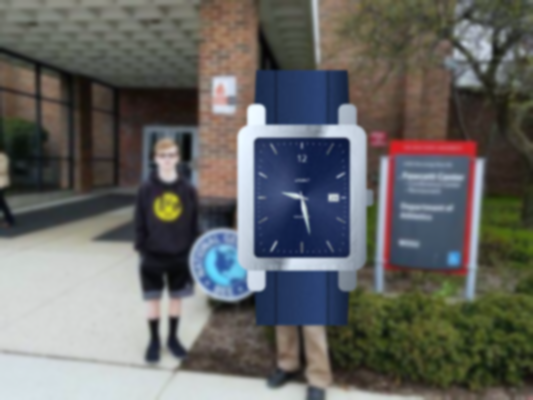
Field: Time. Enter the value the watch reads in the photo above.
9:28
